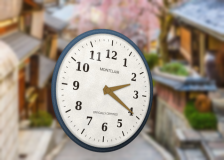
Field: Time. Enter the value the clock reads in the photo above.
2:20
